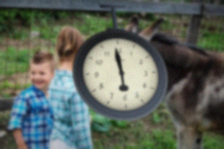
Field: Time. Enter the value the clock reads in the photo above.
5:59
